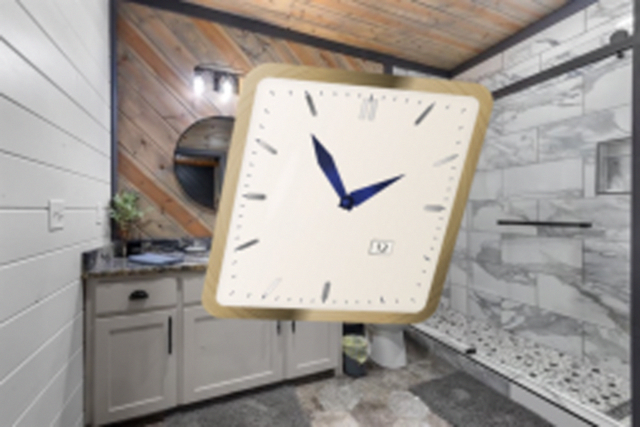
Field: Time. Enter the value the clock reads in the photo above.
1:54
